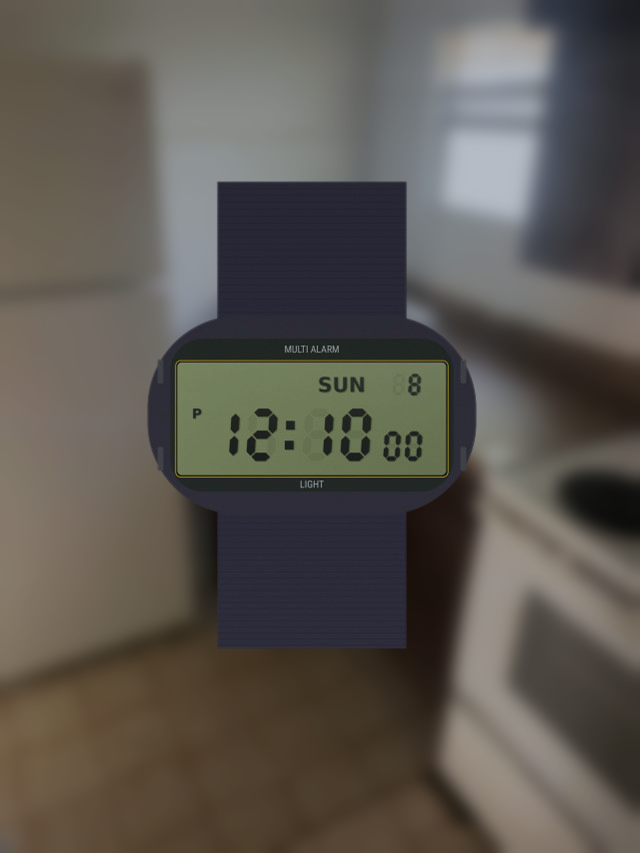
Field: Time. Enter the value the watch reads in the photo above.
12:10:00
